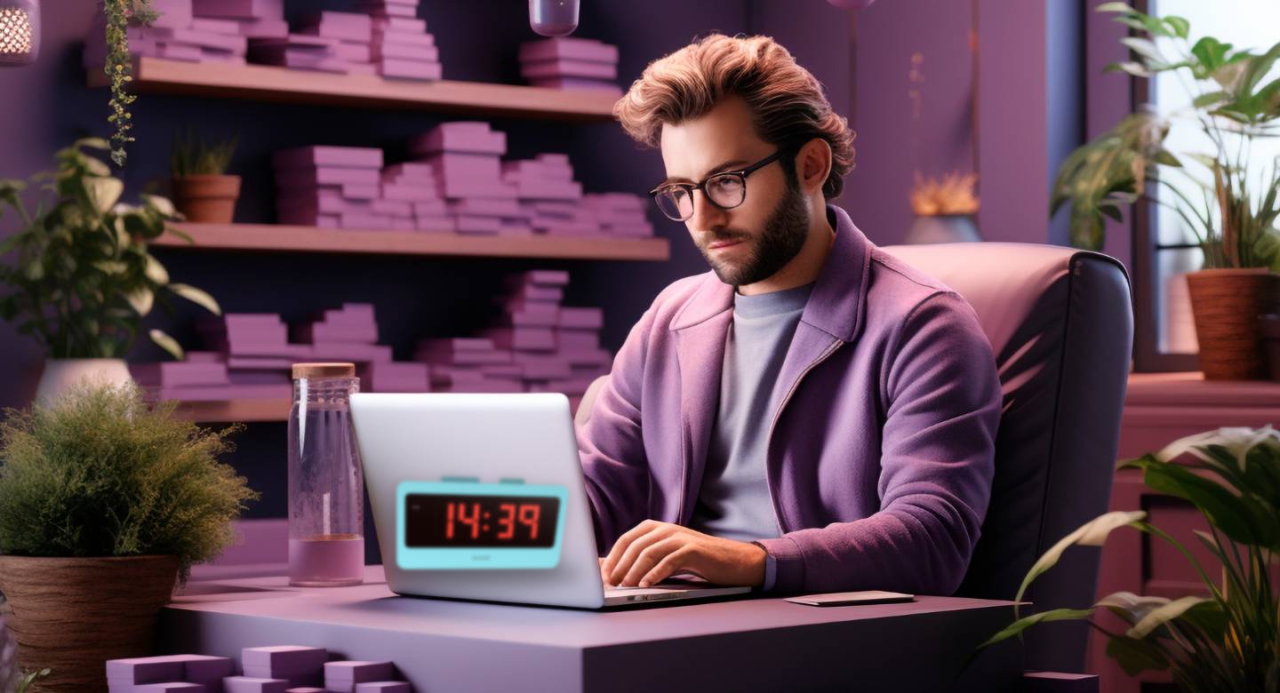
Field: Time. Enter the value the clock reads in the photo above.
14:39
